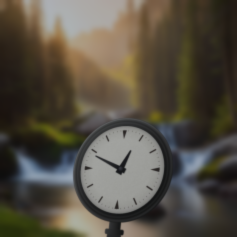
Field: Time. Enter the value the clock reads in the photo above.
12:49
